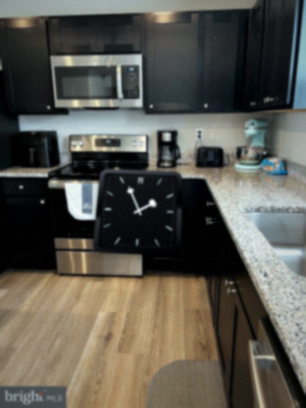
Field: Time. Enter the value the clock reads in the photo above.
1:56
